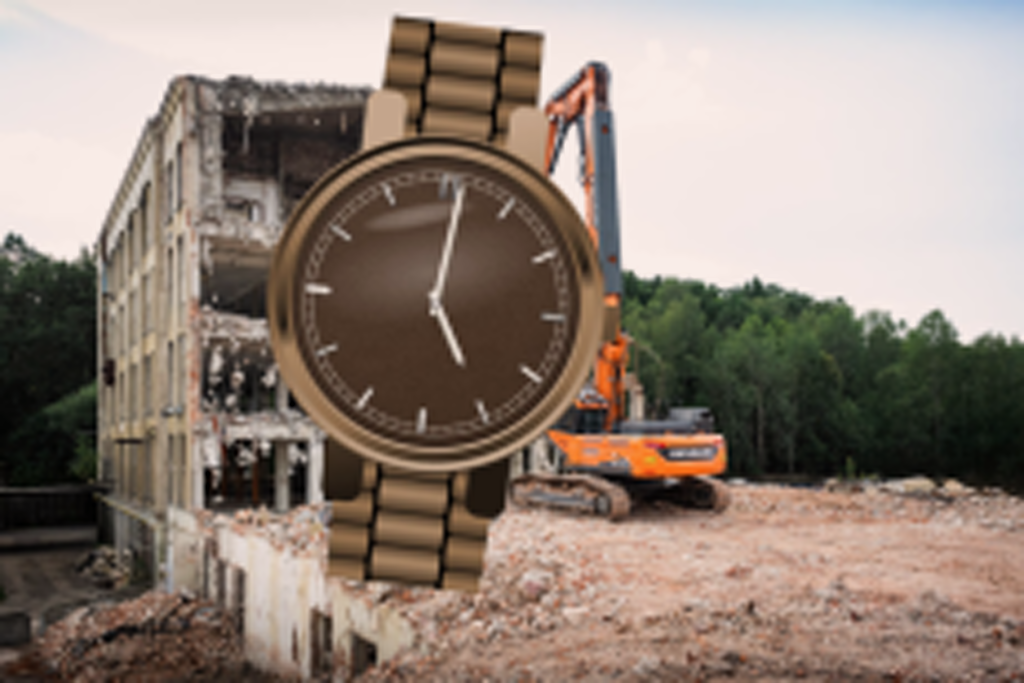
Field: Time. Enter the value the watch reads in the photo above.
5:01
